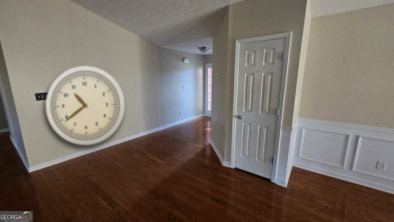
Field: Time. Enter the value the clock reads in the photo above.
10:39
